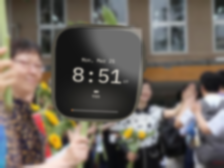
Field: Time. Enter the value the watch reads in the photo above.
8:51
